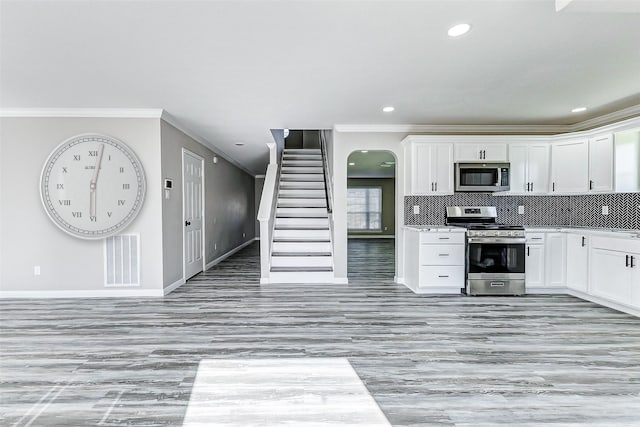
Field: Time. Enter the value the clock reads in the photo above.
6:02
